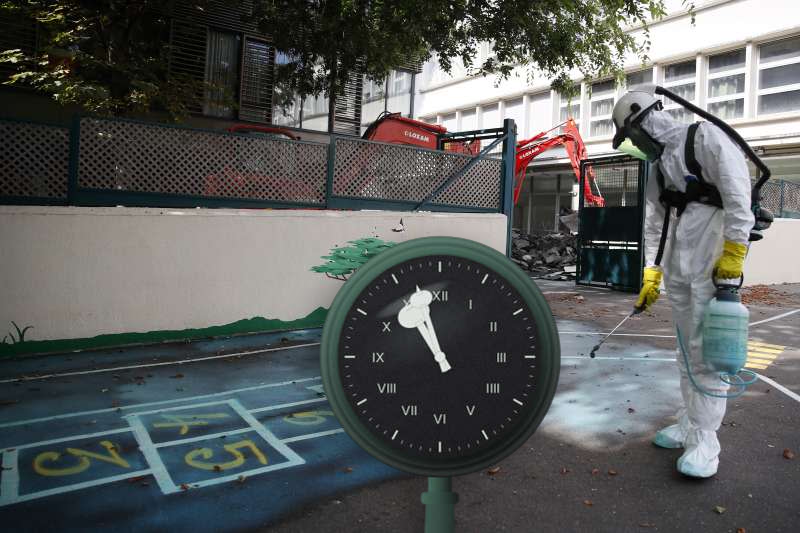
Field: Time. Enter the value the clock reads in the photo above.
10:57
